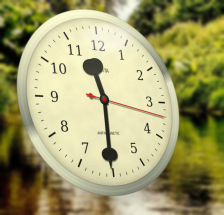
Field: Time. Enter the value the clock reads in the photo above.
11:30:17
